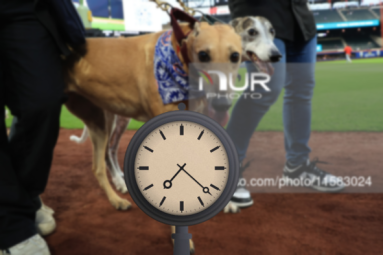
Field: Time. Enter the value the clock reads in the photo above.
7:22
